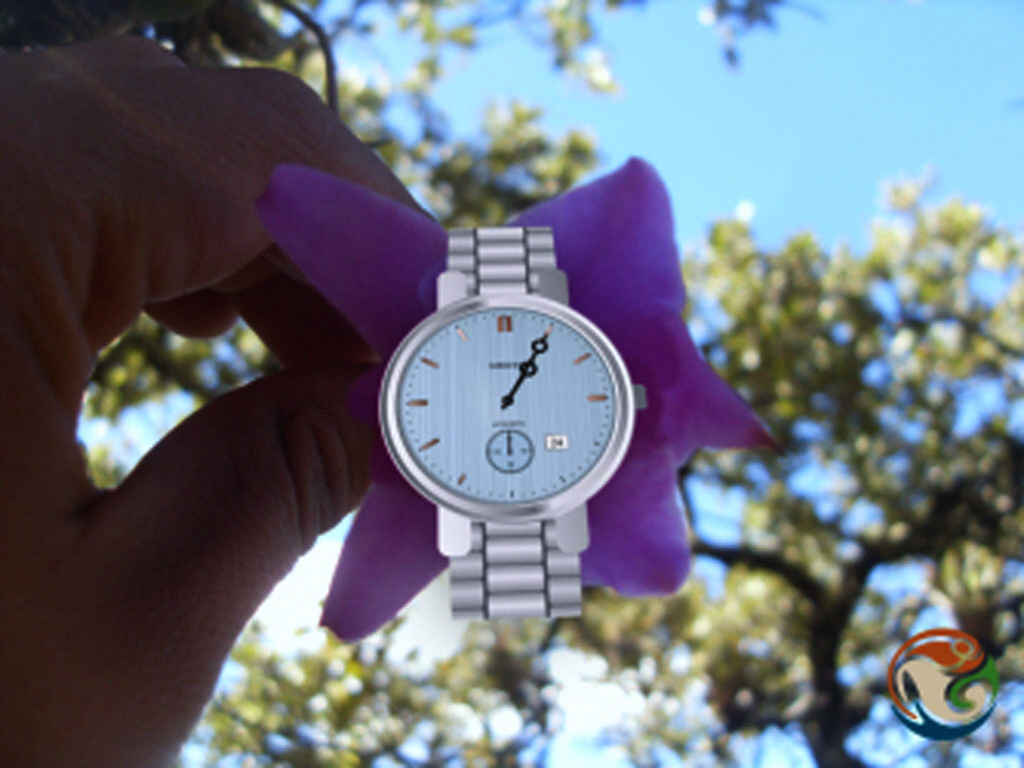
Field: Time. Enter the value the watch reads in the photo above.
1:05
